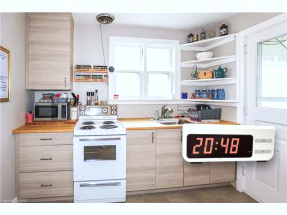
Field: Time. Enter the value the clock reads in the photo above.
20:48
